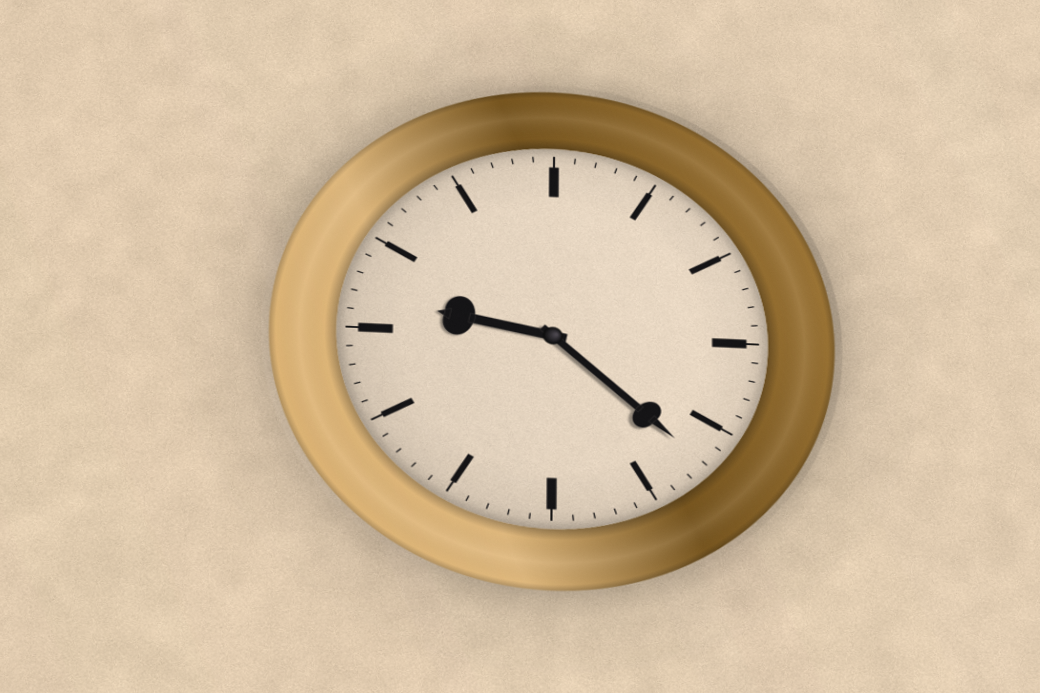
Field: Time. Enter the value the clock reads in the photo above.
9:22
